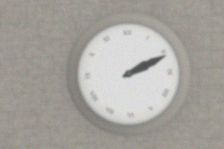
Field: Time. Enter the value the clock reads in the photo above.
2:11
